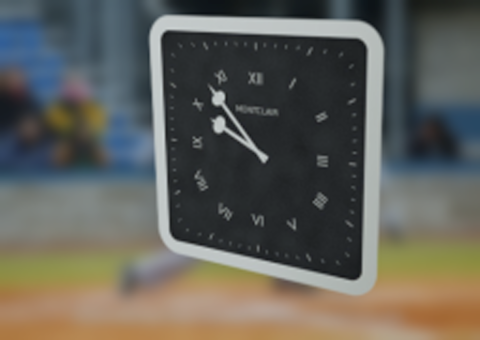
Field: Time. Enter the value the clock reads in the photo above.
9:53
